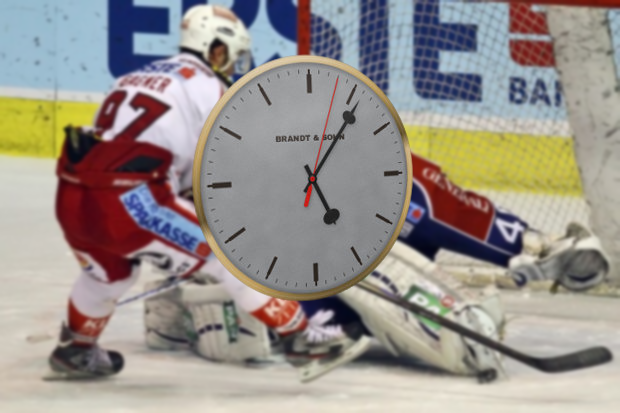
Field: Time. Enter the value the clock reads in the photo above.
5:06:03
